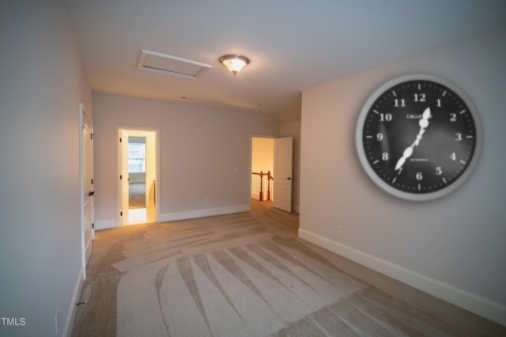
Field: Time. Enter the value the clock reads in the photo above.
12:36
